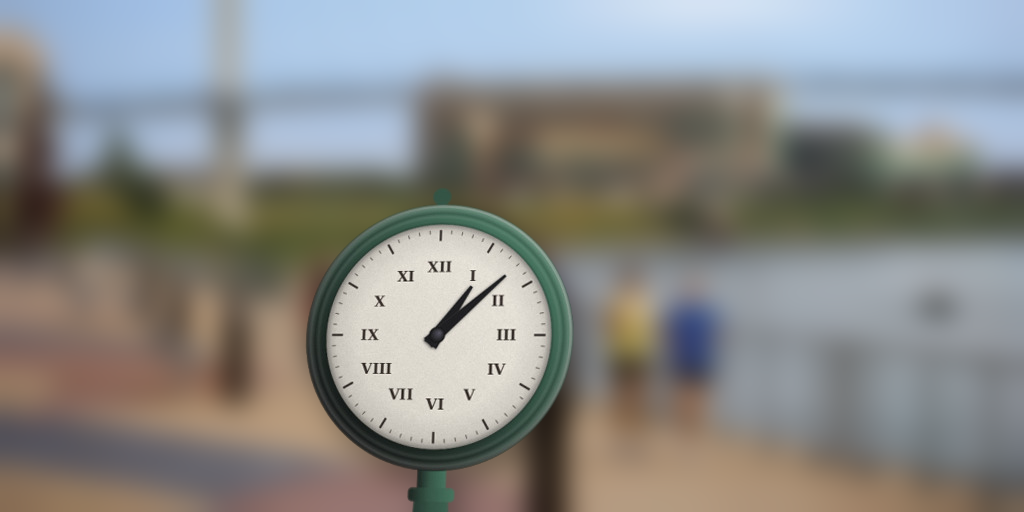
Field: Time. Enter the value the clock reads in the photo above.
1:08
